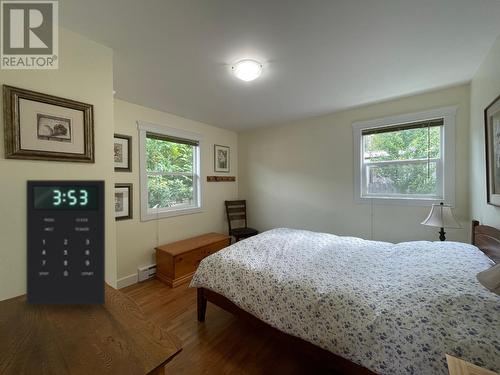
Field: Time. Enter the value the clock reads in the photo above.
3:53
